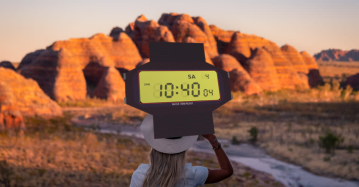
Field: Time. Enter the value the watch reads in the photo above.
10:40:04
